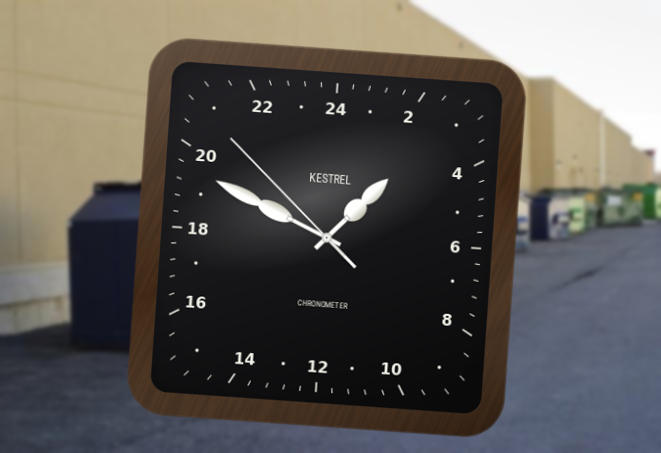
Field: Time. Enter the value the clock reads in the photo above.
2:48:52
